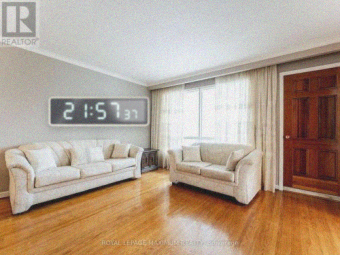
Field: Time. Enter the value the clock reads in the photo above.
21:57
